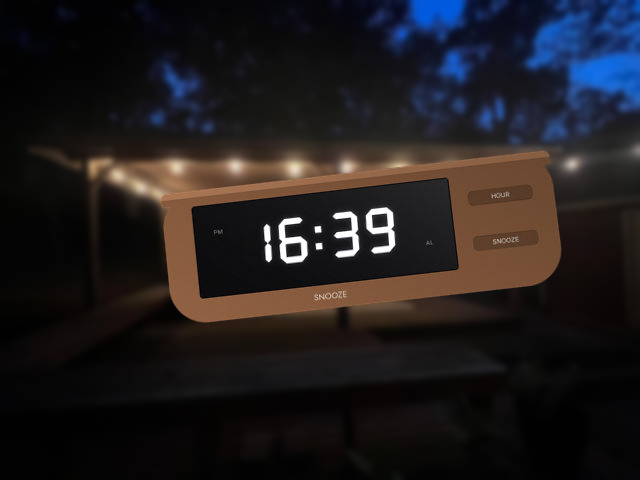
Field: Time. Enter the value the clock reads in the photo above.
16:39
